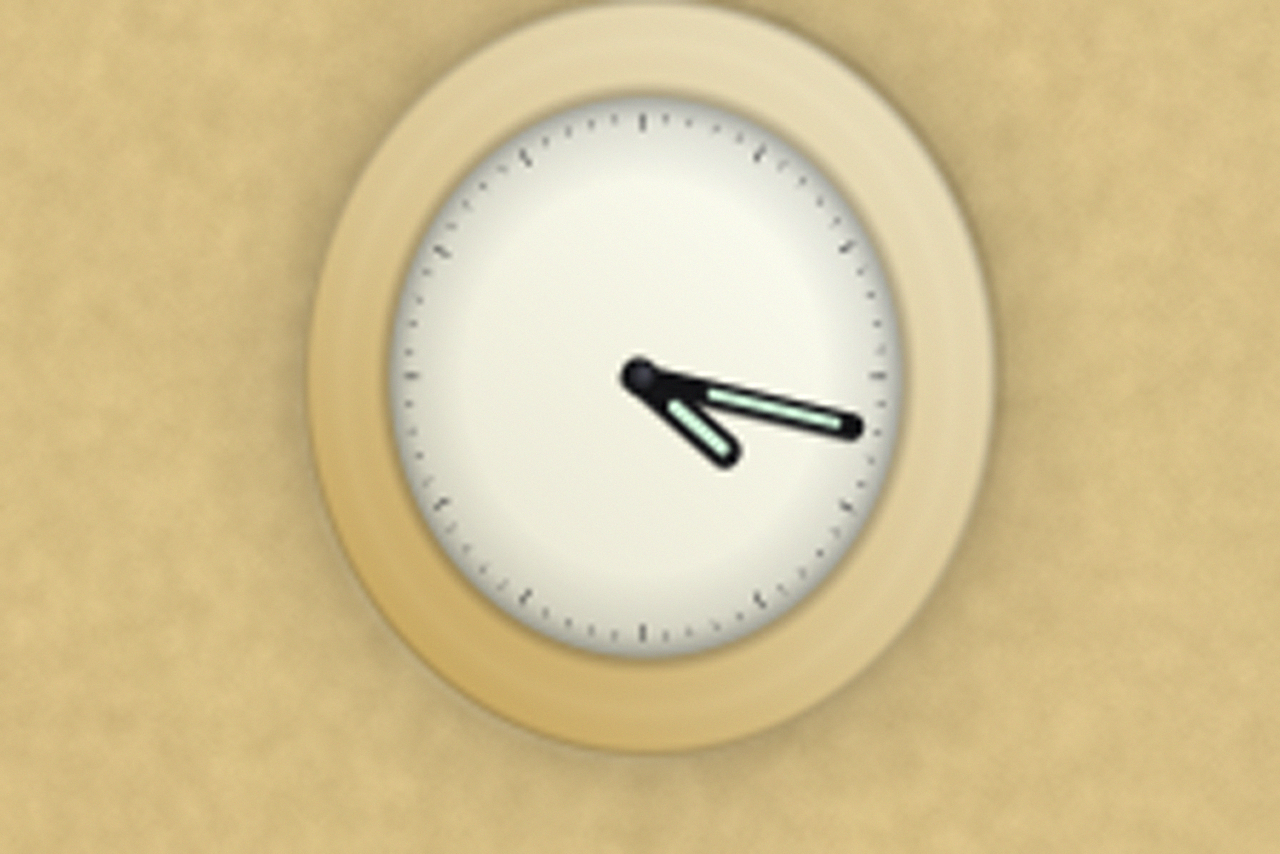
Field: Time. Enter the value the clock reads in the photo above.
4:17
